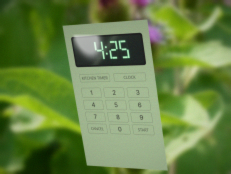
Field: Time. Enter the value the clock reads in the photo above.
4:25
